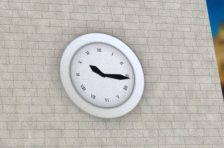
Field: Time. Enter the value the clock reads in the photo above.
10:16
